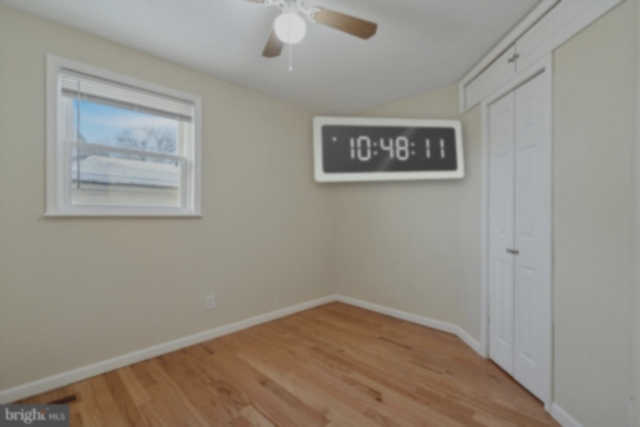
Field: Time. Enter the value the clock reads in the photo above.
10:48:11
